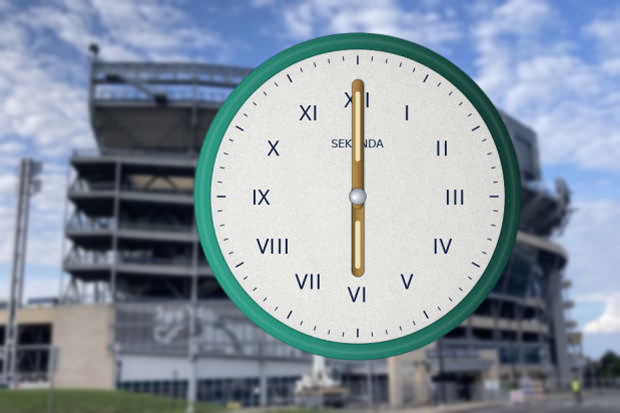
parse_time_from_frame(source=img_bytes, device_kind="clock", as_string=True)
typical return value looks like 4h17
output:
6h00
